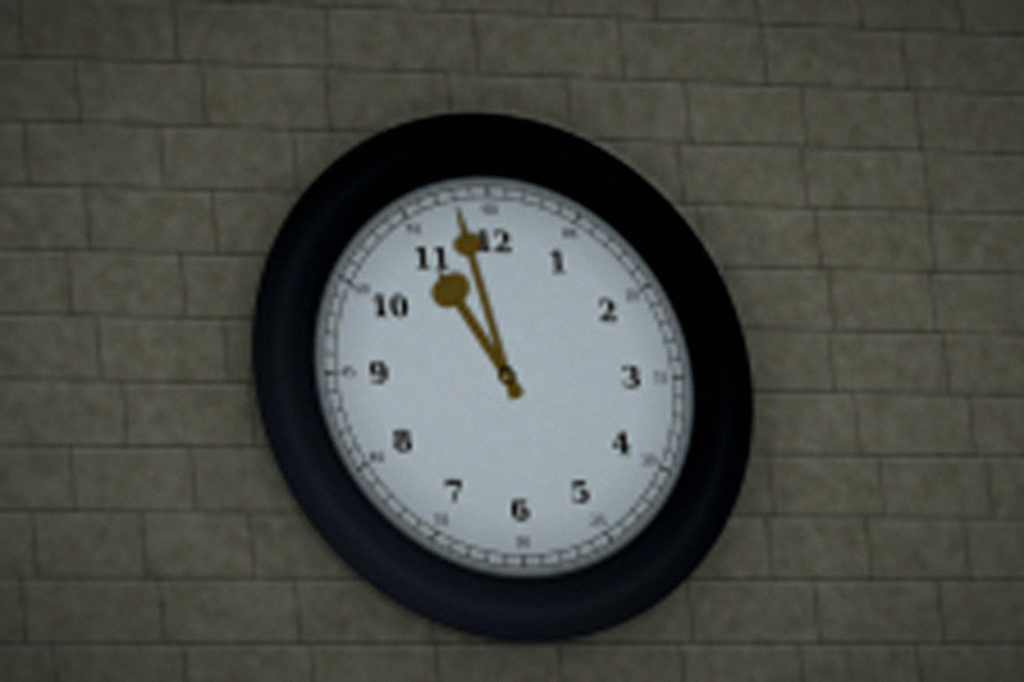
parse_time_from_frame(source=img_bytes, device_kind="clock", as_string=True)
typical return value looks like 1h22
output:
10h58
